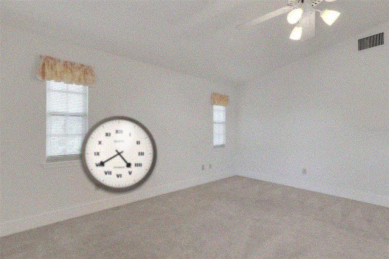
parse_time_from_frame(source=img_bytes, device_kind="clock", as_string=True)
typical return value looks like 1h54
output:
4h40
